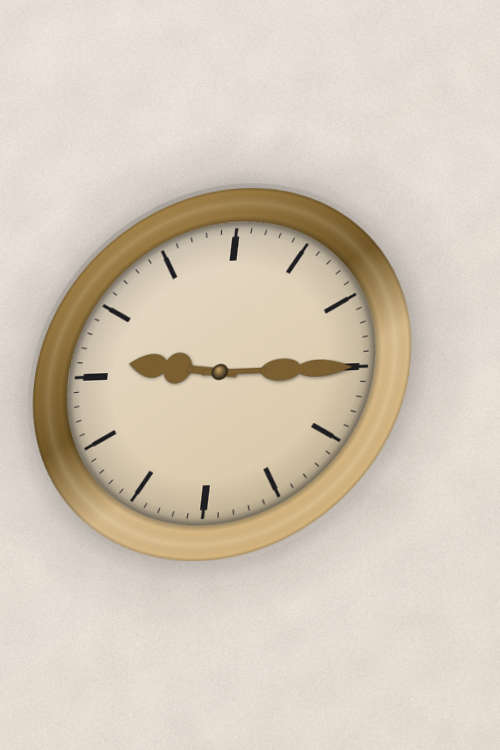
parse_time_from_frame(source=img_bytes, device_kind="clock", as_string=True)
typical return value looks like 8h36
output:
9h15
